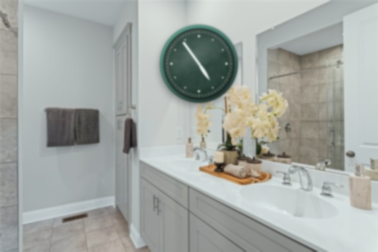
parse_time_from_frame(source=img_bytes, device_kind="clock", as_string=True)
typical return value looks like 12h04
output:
4h54
